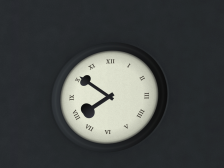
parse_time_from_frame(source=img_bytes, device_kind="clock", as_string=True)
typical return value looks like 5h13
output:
7h51
